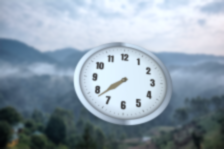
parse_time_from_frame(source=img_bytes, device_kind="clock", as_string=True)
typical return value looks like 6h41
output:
7h38
